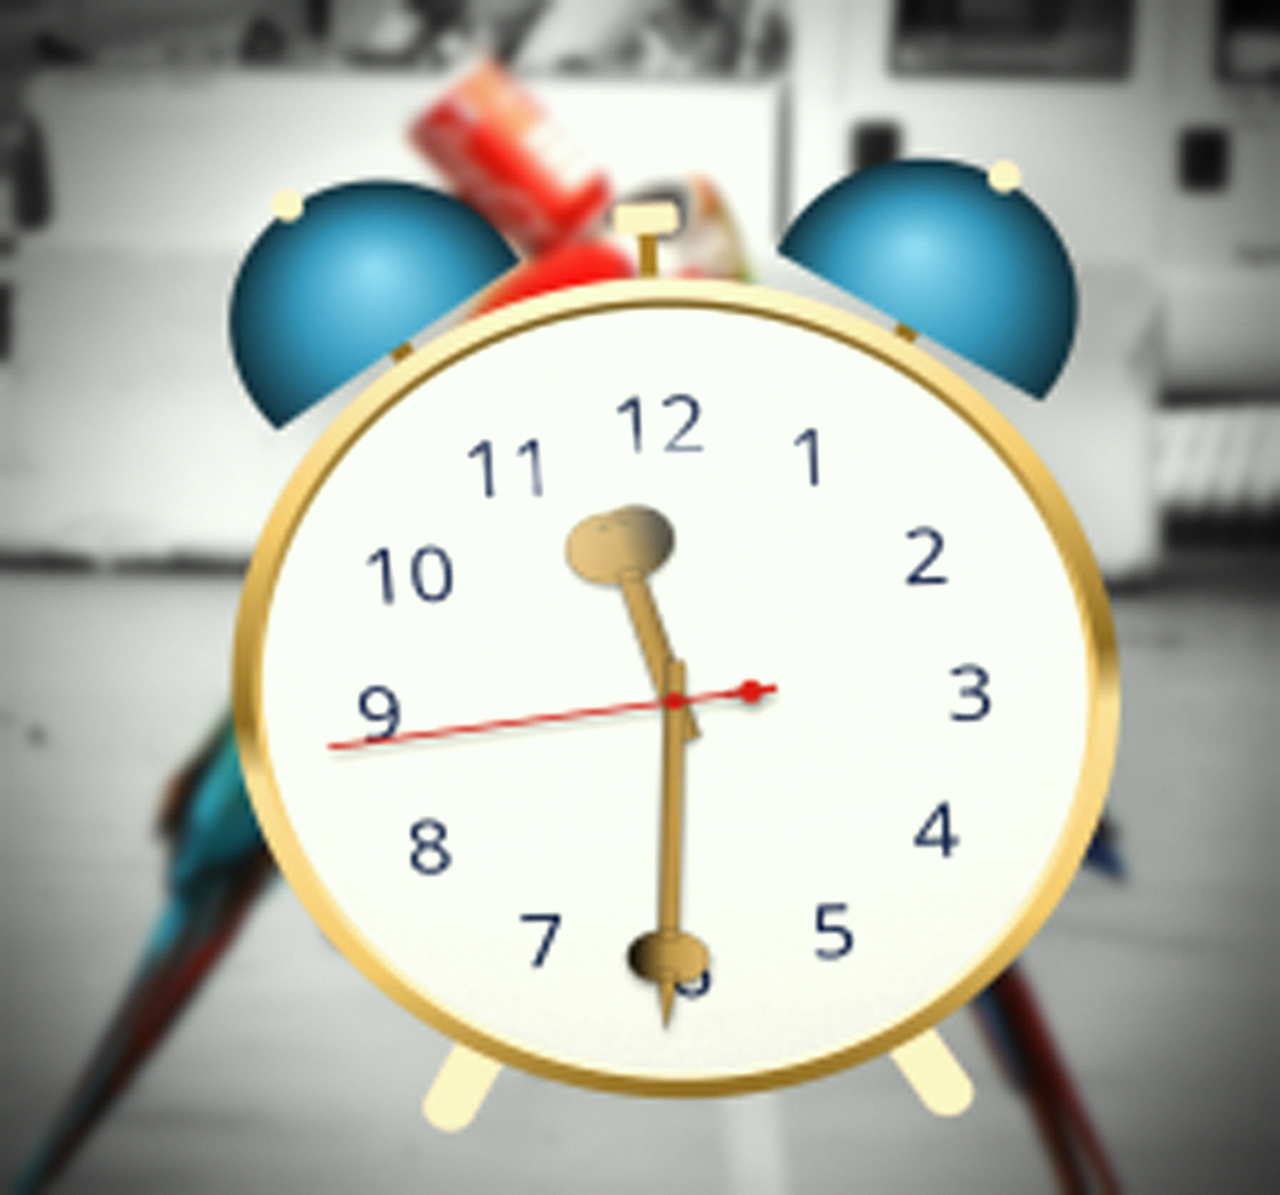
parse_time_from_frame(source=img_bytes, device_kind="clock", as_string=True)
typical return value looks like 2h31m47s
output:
11h30m44s
